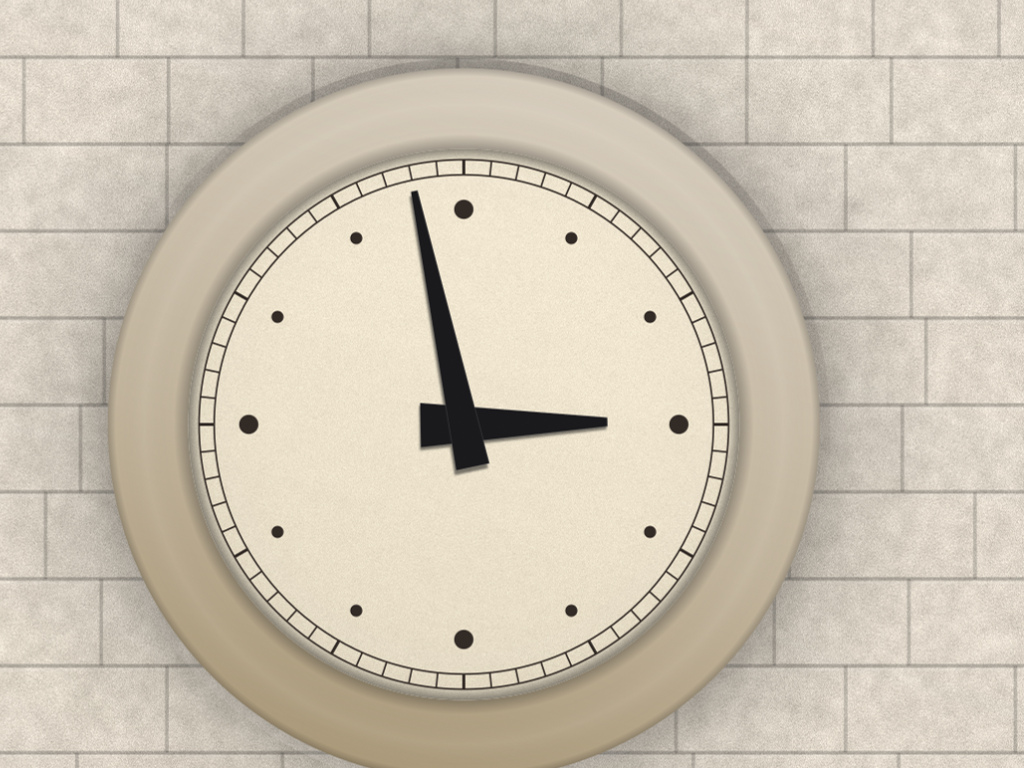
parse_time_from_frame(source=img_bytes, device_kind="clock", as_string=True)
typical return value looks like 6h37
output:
2h58
